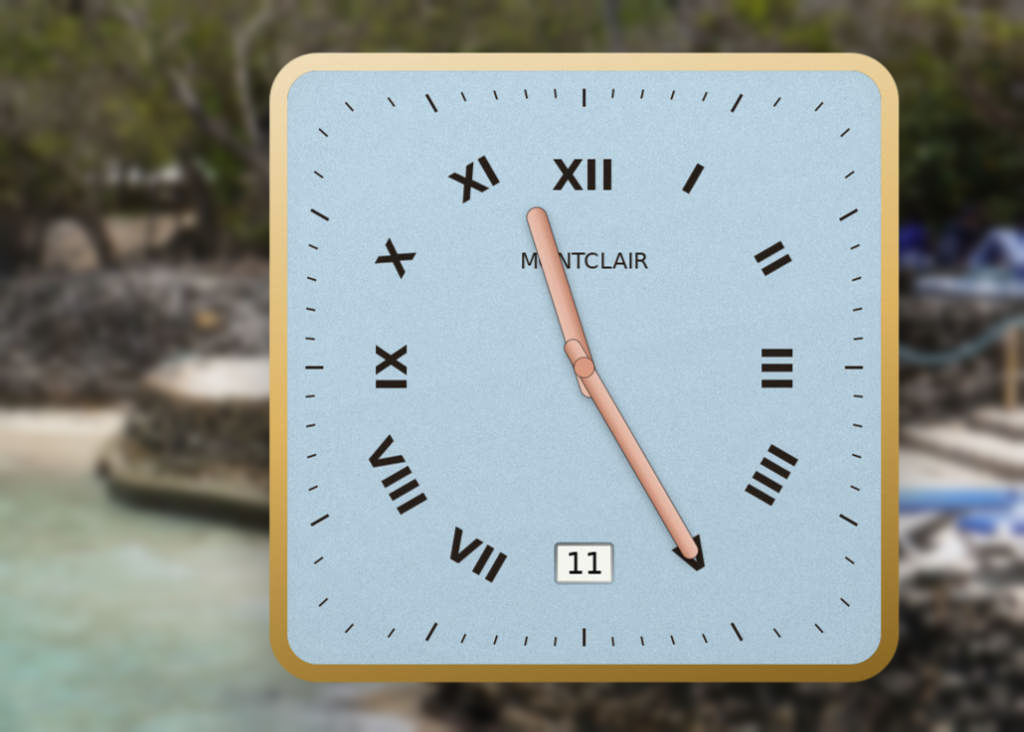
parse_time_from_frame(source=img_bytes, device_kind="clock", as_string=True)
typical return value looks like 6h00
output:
11h25
